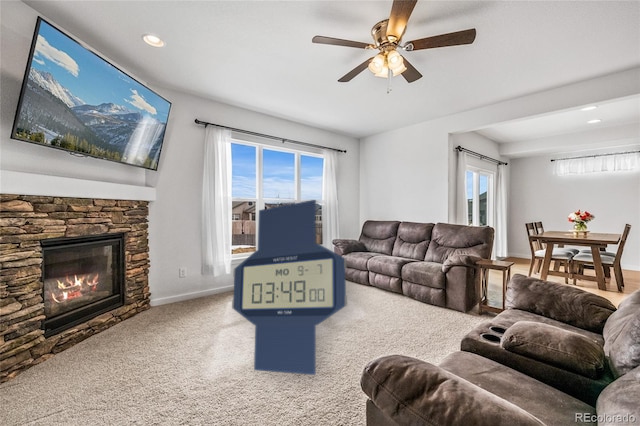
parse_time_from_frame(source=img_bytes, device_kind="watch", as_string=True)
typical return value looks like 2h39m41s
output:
3h49m00s
